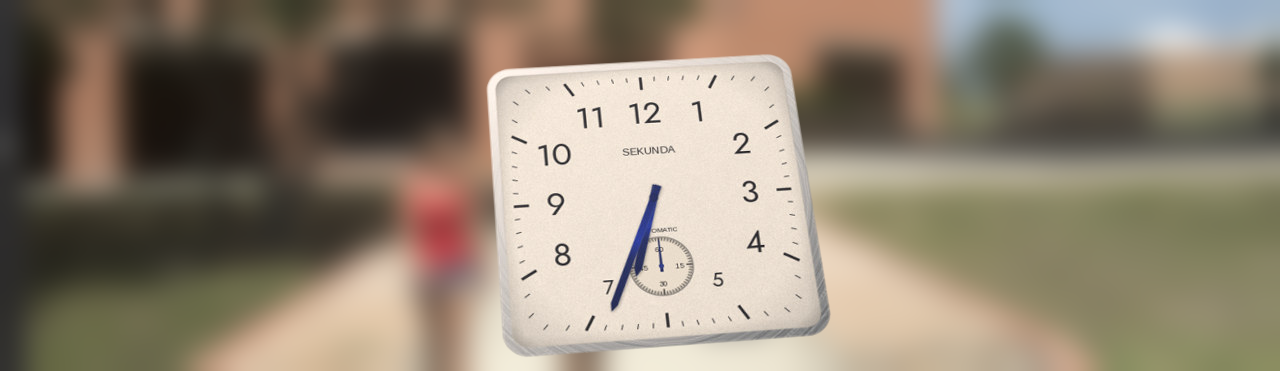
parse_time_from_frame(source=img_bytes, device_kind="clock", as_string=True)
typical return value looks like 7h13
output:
6h34
